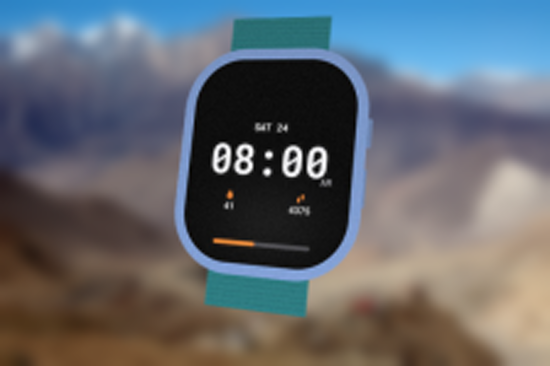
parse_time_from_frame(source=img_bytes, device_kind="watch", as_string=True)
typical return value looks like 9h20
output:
8h00
